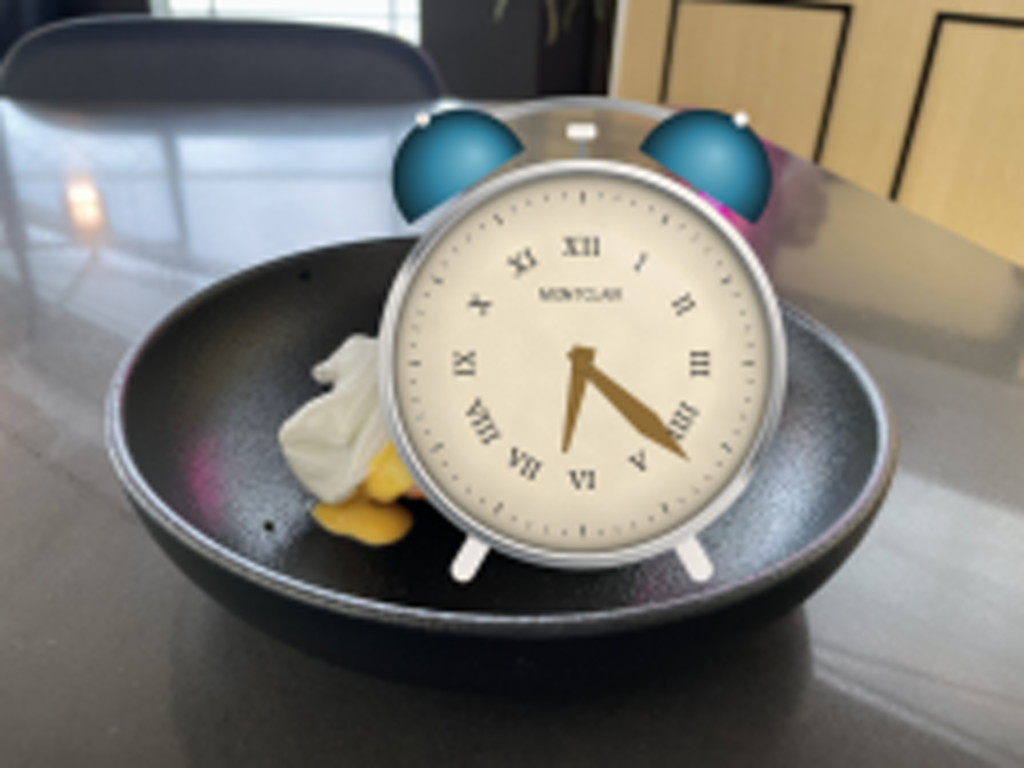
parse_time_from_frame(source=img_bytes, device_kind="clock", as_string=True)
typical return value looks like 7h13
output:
6h22
